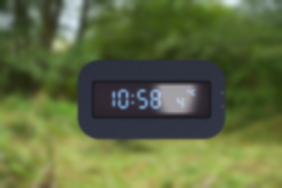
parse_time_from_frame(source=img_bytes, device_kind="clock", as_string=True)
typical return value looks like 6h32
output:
10h58
